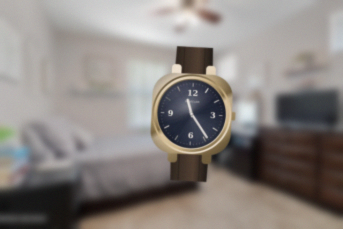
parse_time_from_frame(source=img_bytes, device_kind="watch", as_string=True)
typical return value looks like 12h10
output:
11h24
